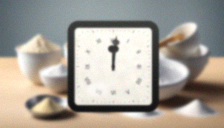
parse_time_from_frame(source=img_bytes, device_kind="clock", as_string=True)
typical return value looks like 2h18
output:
12h01
